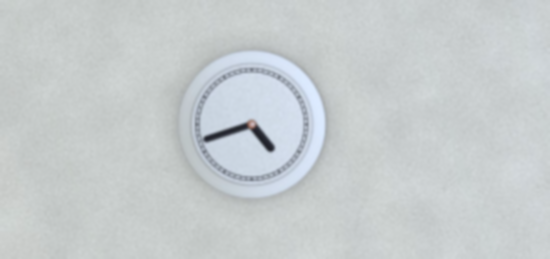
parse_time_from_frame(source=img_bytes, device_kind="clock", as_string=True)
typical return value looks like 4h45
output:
4h42
